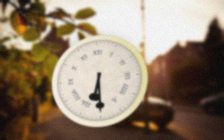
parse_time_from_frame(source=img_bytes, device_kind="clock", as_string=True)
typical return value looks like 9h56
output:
6h30
